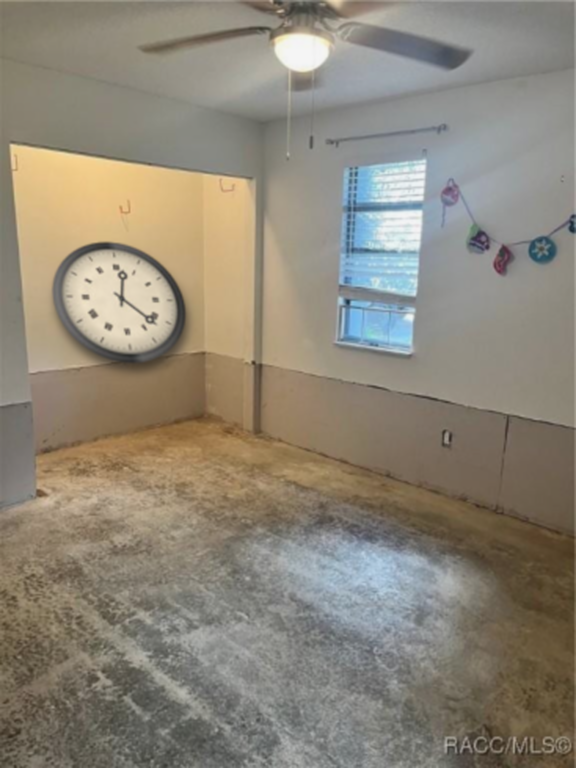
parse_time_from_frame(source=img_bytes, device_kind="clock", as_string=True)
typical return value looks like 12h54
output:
12h22
